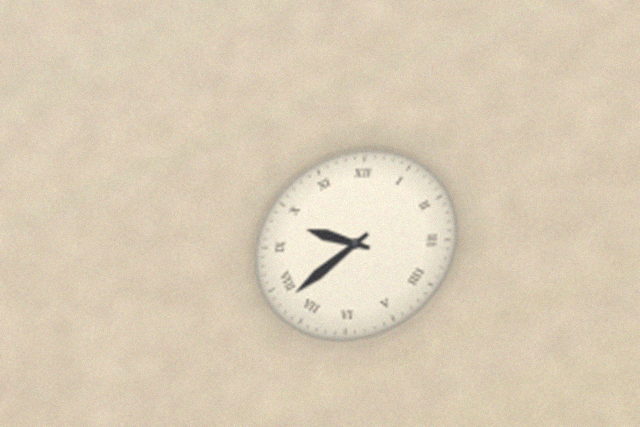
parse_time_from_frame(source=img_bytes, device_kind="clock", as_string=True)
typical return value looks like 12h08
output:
9h38
